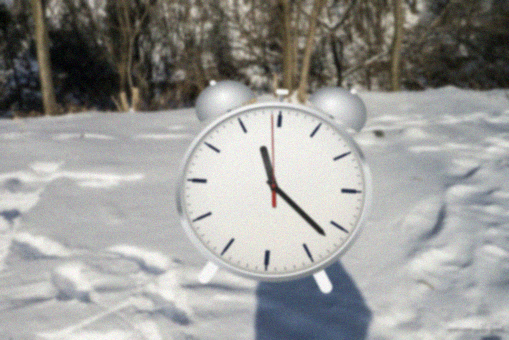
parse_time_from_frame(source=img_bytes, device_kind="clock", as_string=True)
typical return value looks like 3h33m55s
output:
11h21m59s
